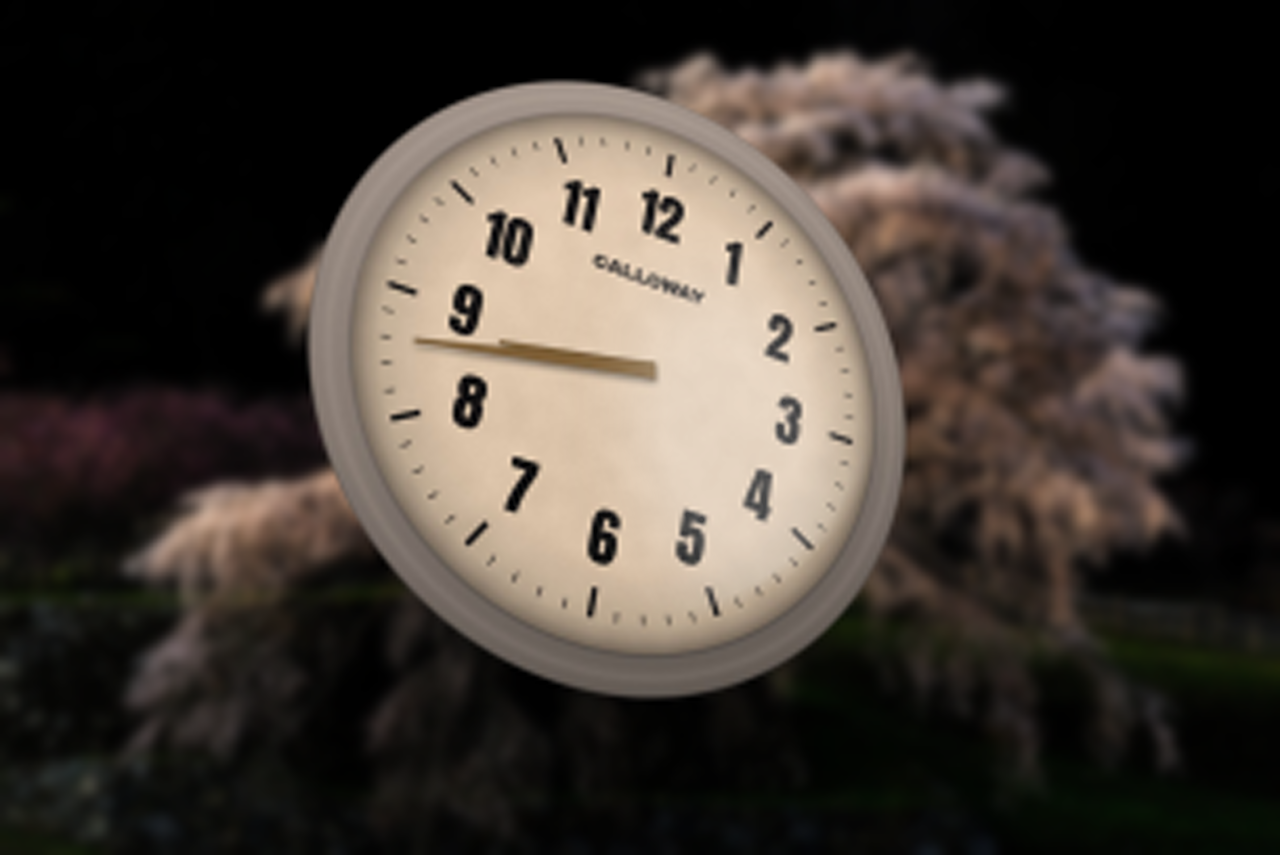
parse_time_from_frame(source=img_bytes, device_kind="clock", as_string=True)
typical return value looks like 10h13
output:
8h43
